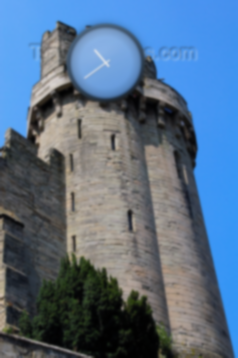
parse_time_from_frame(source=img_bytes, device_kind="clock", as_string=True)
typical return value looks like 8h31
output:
10h39
